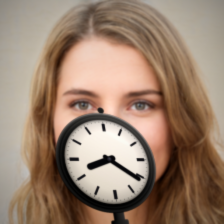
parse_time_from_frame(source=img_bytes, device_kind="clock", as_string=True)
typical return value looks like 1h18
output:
8h21
